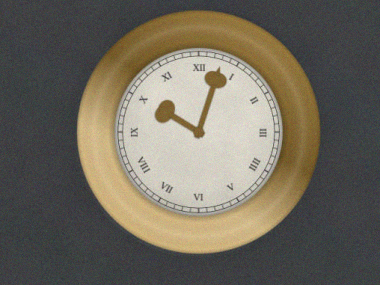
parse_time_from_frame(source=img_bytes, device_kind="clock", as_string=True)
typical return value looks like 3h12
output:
10h03
